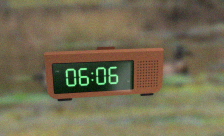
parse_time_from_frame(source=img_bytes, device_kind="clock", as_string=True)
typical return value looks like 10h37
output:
6h06
